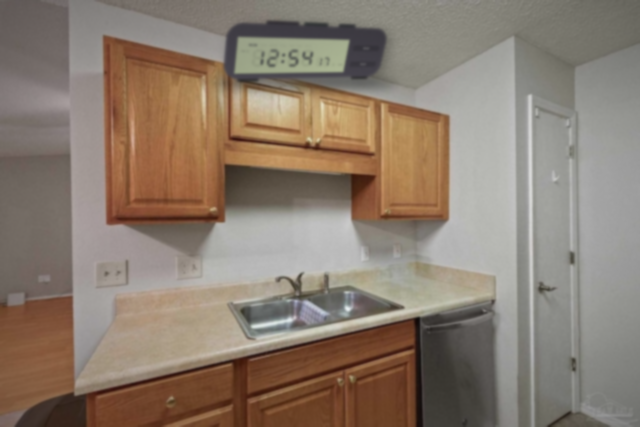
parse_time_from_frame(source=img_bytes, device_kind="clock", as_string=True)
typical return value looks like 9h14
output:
12h54
